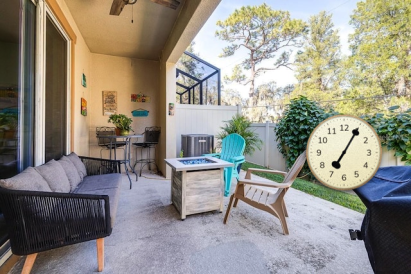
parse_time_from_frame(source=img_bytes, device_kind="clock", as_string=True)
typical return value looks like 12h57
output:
7h05
